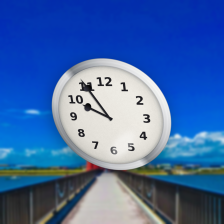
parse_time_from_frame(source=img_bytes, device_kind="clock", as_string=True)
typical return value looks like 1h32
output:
9h55
